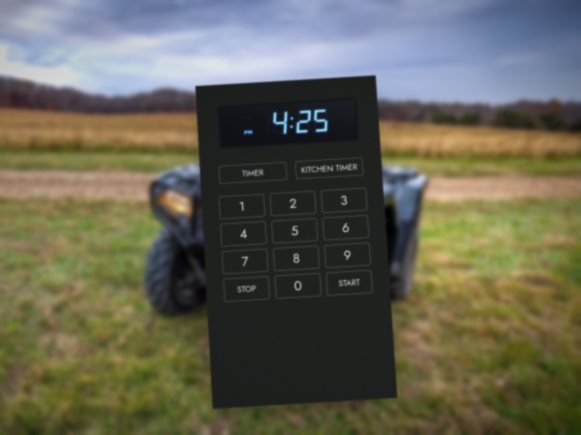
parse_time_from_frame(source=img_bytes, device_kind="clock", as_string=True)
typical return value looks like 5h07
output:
4h25
